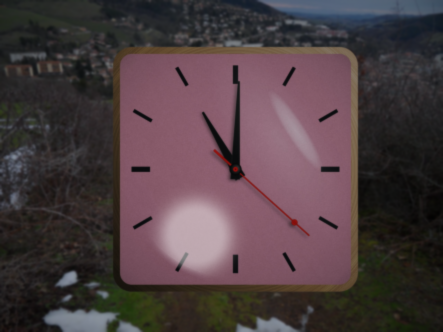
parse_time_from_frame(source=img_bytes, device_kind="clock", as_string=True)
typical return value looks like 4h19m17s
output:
11h00m22s
